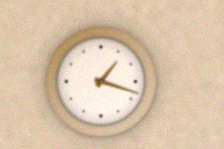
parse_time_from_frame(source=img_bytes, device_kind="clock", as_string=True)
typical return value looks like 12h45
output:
1h18
